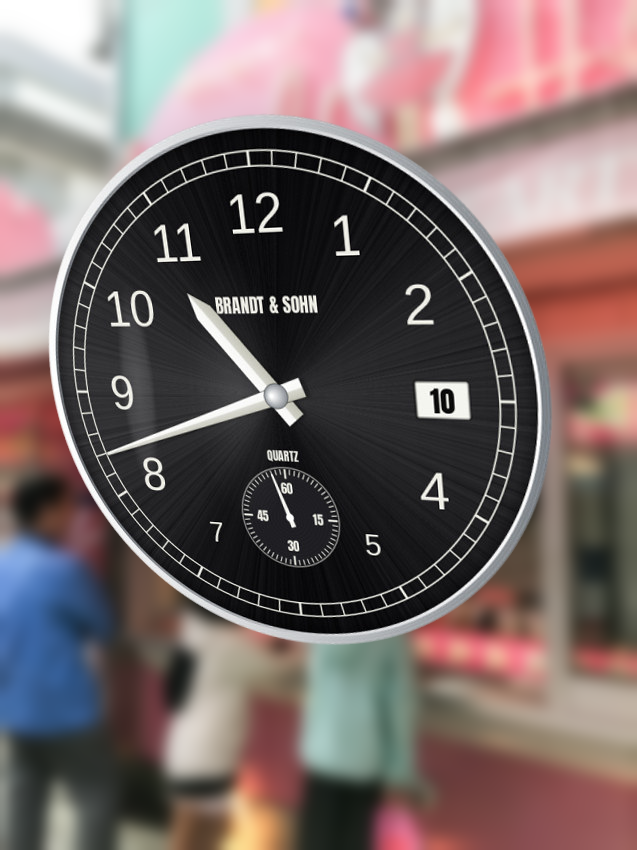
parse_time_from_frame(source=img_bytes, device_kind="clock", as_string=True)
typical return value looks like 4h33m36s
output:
10h41m57s
